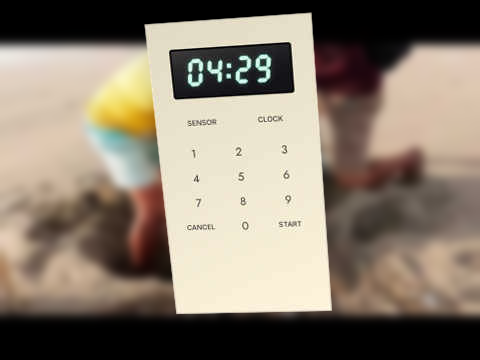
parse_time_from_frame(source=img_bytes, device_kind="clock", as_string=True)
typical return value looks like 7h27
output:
4h29
